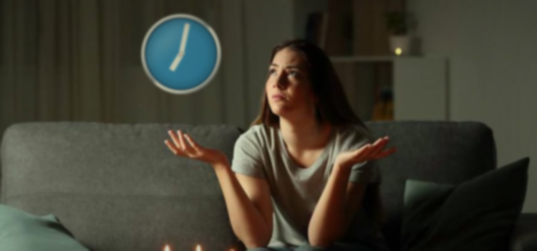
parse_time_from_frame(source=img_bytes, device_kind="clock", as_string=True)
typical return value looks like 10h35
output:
7h02
